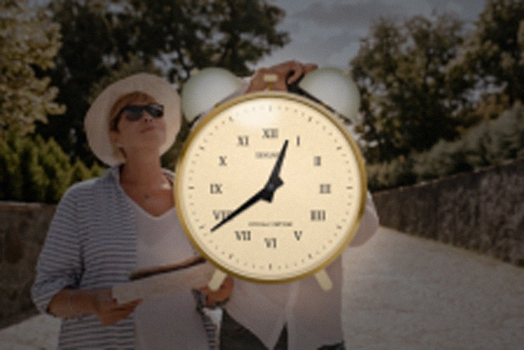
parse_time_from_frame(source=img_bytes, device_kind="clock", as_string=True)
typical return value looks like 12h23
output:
12h39
